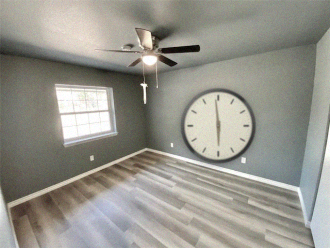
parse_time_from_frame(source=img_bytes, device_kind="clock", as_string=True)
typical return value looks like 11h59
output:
5h59
